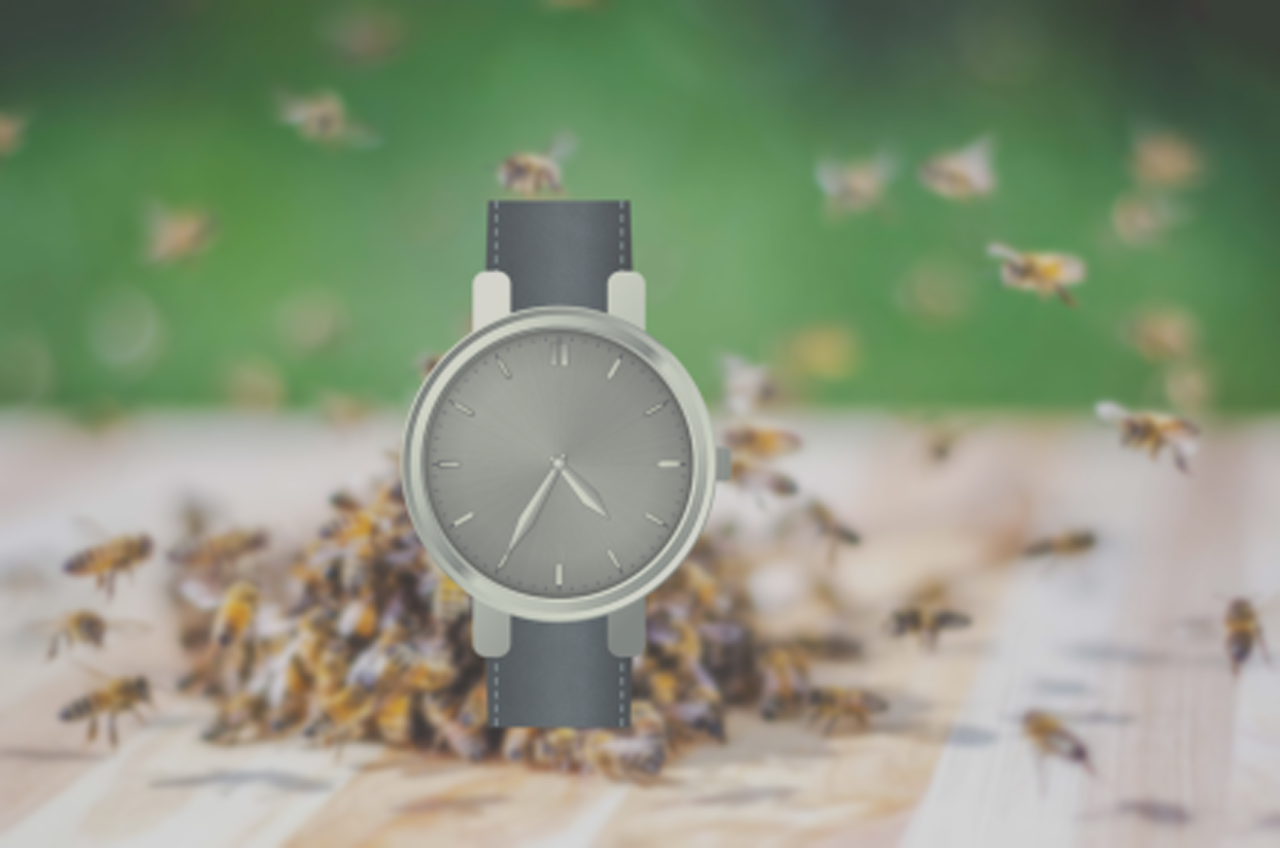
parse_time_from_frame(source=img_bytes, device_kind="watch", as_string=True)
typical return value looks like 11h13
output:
4h35
